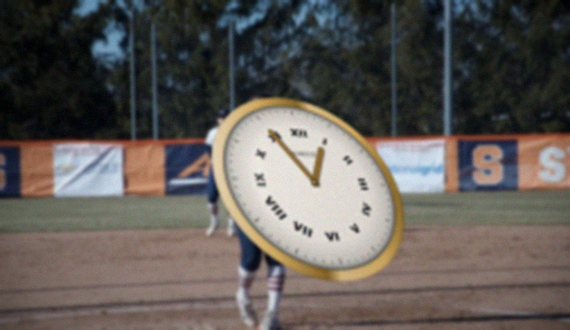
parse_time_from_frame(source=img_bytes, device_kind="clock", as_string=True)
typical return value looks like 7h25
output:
12h55
